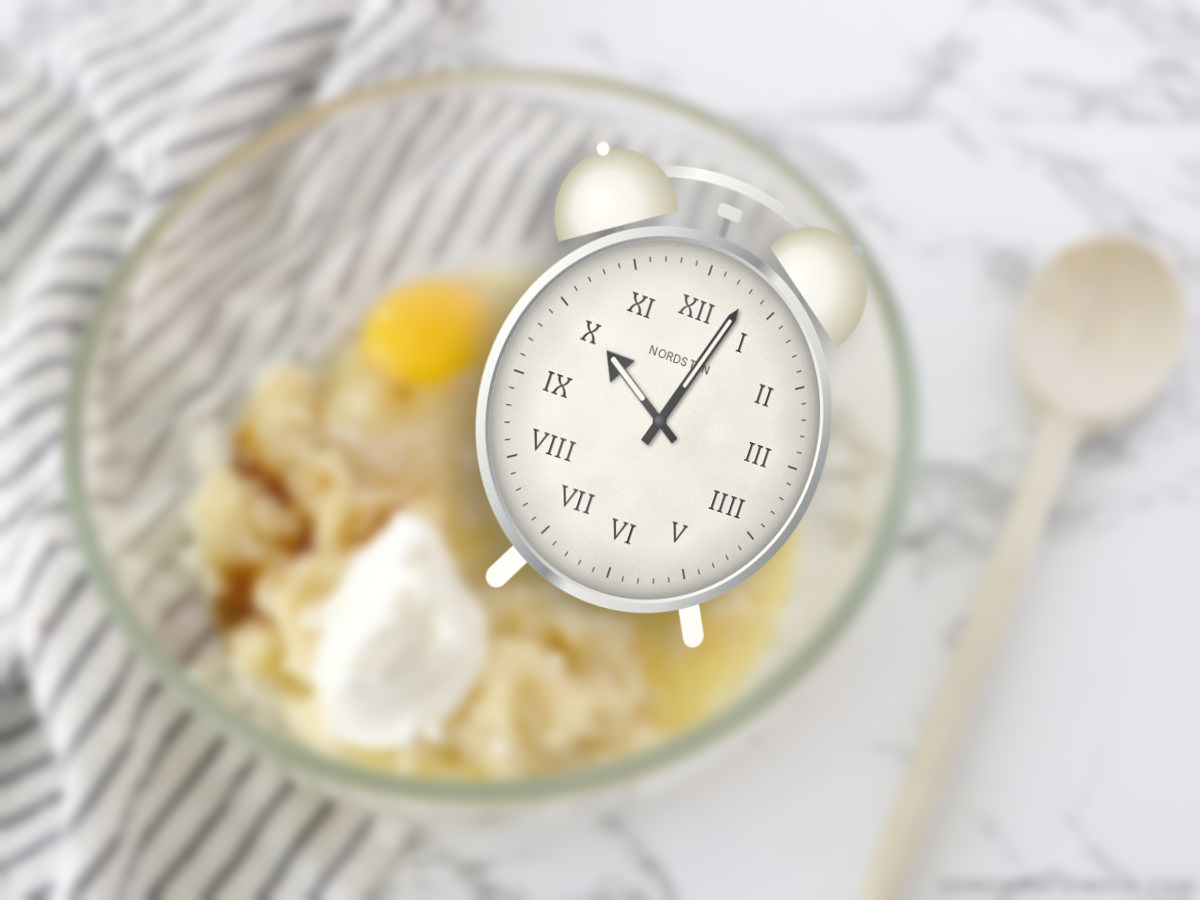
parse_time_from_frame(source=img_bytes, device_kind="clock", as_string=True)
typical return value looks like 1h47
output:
10h03
